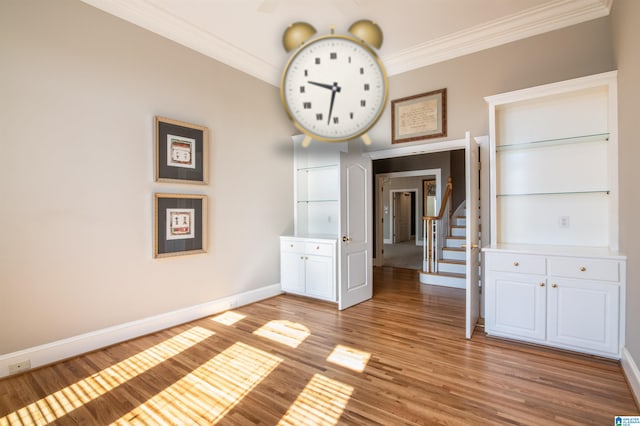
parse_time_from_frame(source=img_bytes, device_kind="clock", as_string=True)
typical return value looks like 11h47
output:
9h32
